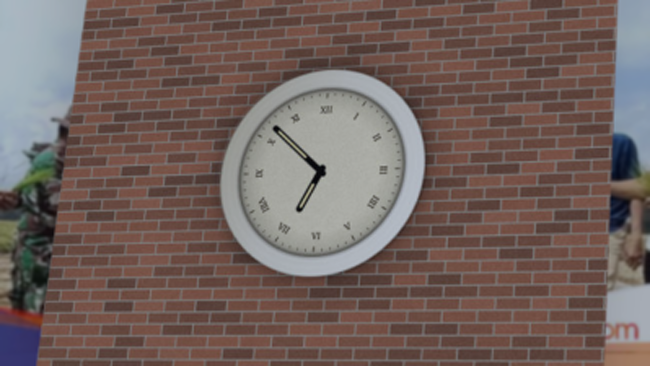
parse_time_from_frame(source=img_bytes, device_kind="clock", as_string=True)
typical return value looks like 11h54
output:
6h52
